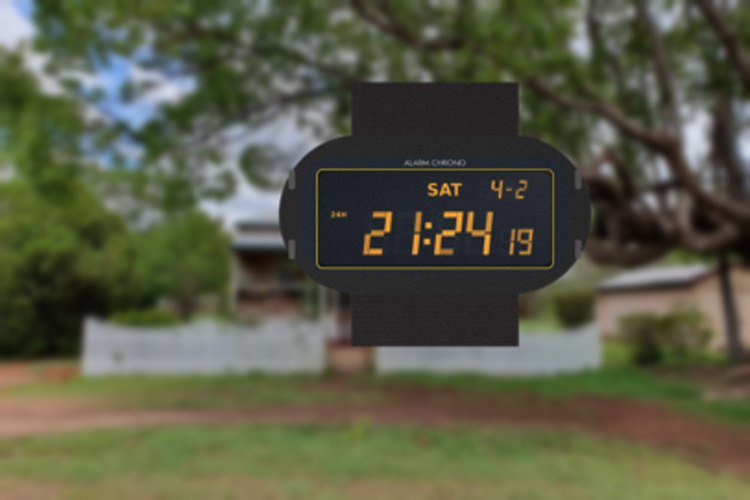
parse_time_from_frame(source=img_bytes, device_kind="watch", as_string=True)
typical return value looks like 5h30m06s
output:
21h24m19s
